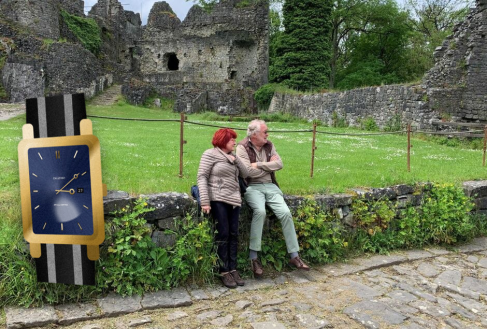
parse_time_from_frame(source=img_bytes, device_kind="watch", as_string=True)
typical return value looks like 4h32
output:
3h09
